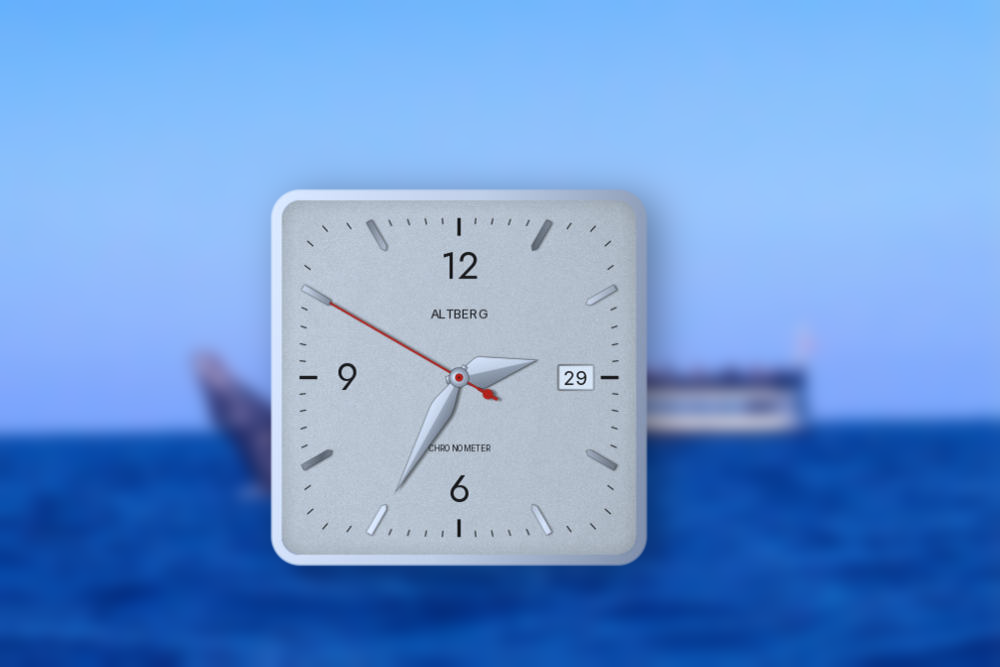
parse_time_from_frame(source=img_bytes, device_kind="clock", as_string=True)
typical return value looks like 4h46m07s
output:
2h34m50s
